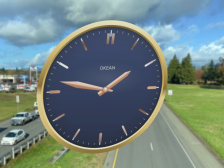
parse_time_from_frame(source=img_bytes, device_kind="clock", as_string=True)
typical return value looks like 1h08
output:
1h47
